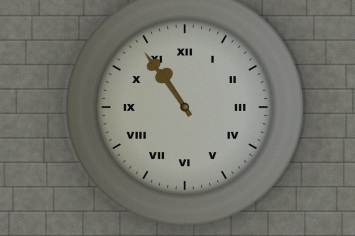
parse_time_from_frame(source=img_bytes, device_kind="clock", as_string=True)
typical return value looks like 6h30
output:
10h54
